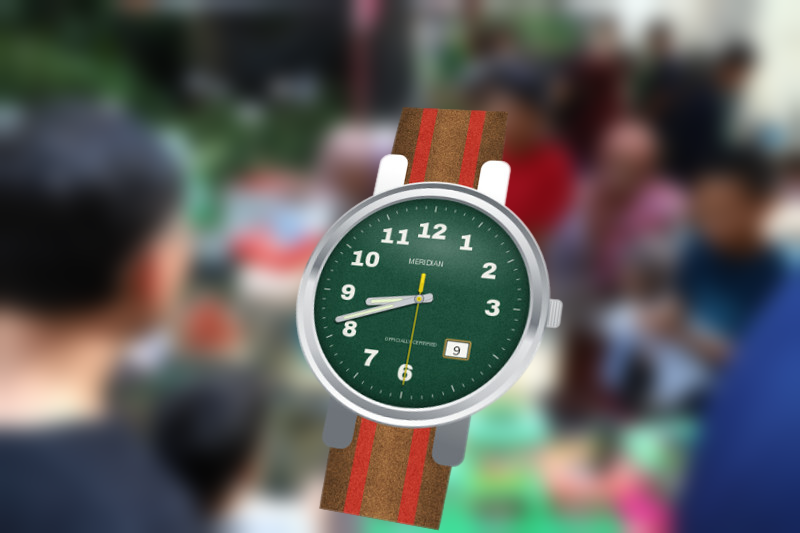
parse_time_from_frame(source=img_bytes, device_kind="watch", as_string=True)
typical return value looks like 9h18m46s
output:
8h41m30s
